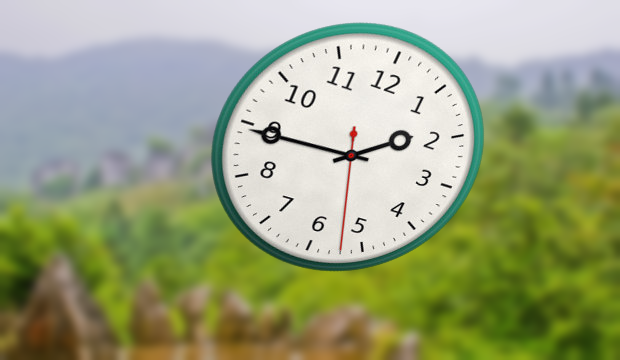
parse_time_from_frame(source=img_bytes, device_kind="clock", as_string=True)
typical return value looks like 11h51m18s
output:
1h44m27s
